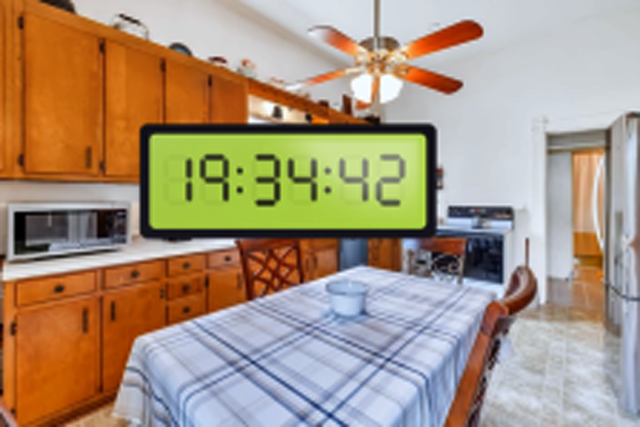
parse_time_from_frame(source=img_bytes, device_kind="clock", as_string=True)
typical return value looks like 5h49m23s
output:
19h34m42s
